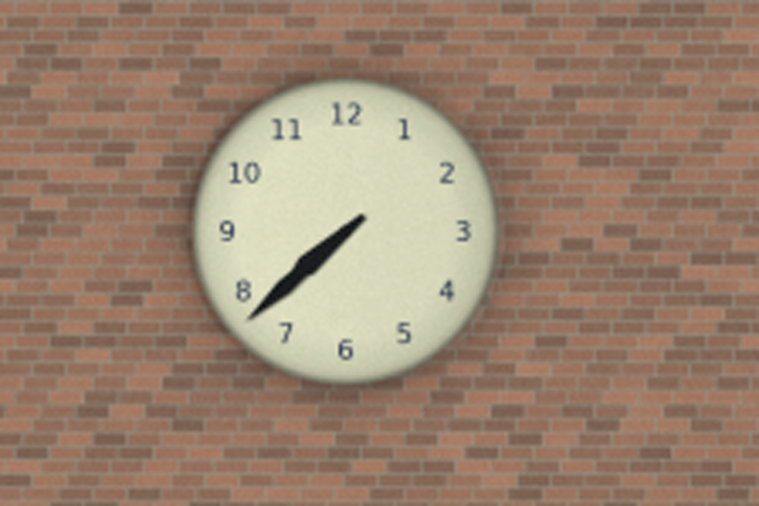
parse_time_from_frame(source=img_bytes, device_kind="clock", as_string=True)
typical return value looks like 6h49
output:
7h38
